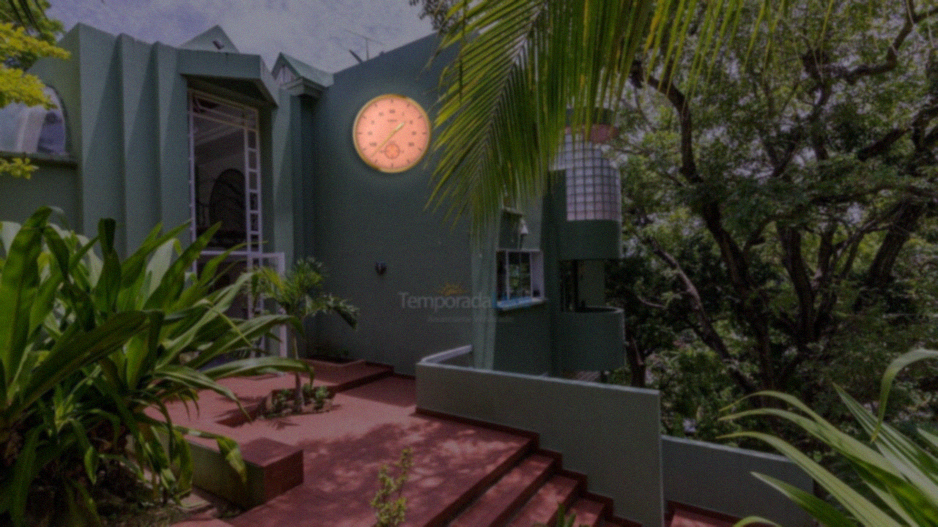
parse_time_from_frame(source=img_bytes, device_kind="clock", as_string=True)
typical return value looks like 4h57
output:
1h37
